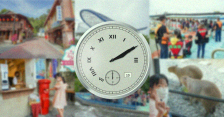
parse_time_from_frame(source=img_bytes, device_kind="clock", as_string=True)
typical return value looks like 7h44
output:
2h10
